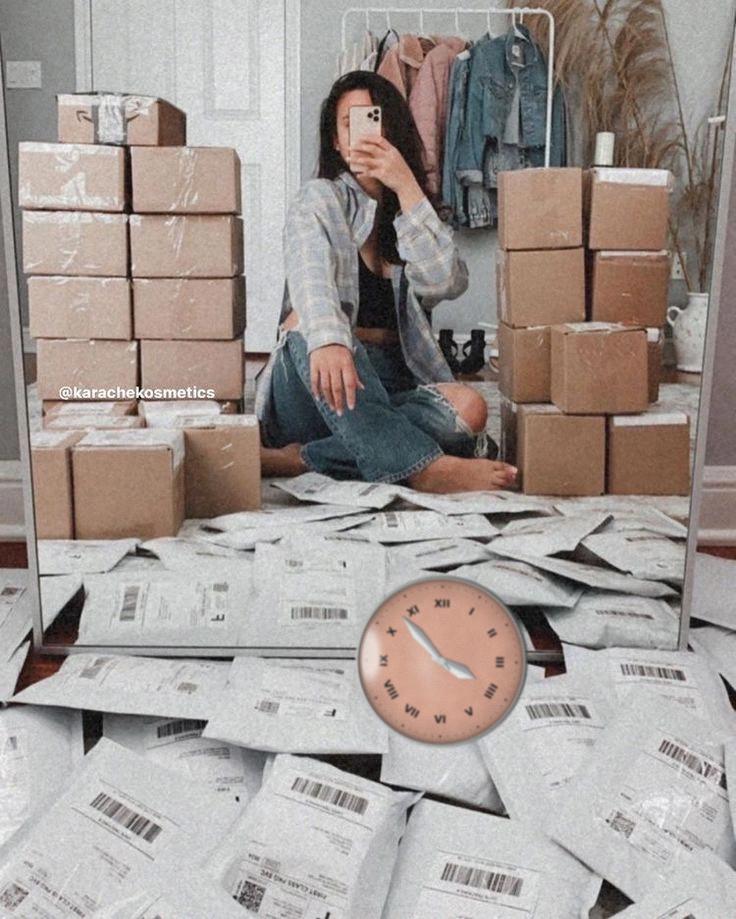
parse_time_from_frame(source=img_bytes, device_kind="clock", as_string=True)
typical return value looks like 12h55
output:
3h53
